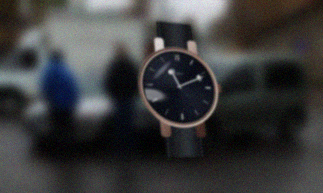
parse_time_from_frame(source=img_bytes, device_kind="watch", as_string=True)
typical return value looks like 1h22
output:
11h11
